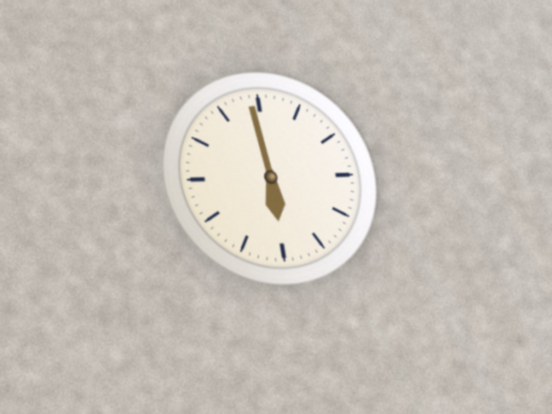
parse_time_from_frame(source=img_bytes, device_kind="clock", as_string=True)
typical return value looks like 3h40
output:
5h59
